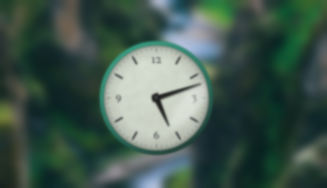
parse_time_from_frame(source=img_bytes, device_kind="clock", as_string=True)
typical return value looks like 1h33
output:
5h12
